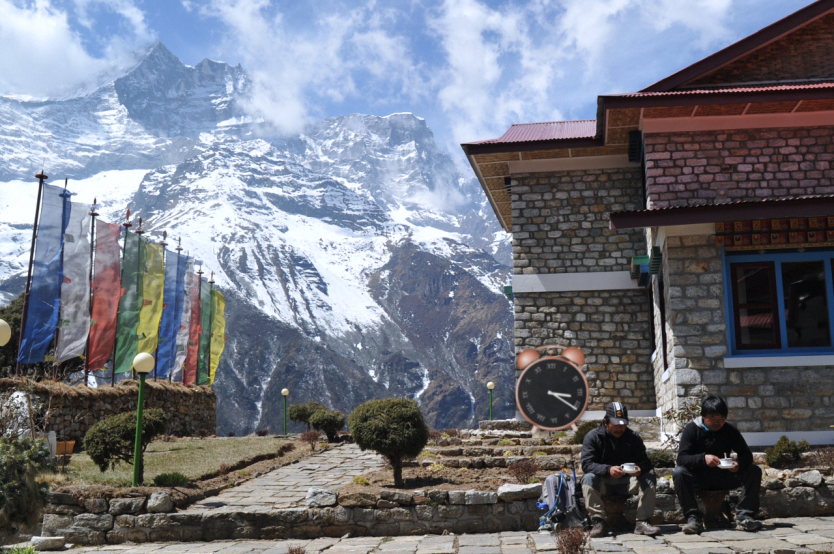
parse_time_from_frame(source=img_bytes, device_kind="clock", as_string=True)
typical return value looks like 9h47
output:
3h21
